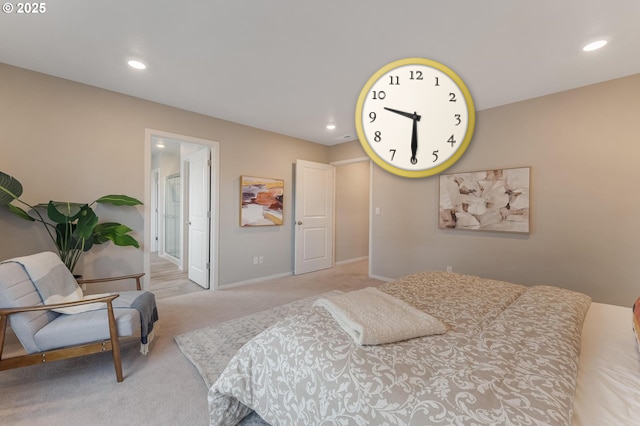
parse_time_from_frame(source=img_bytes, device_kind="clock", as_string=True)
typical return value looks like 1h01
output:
9h30
